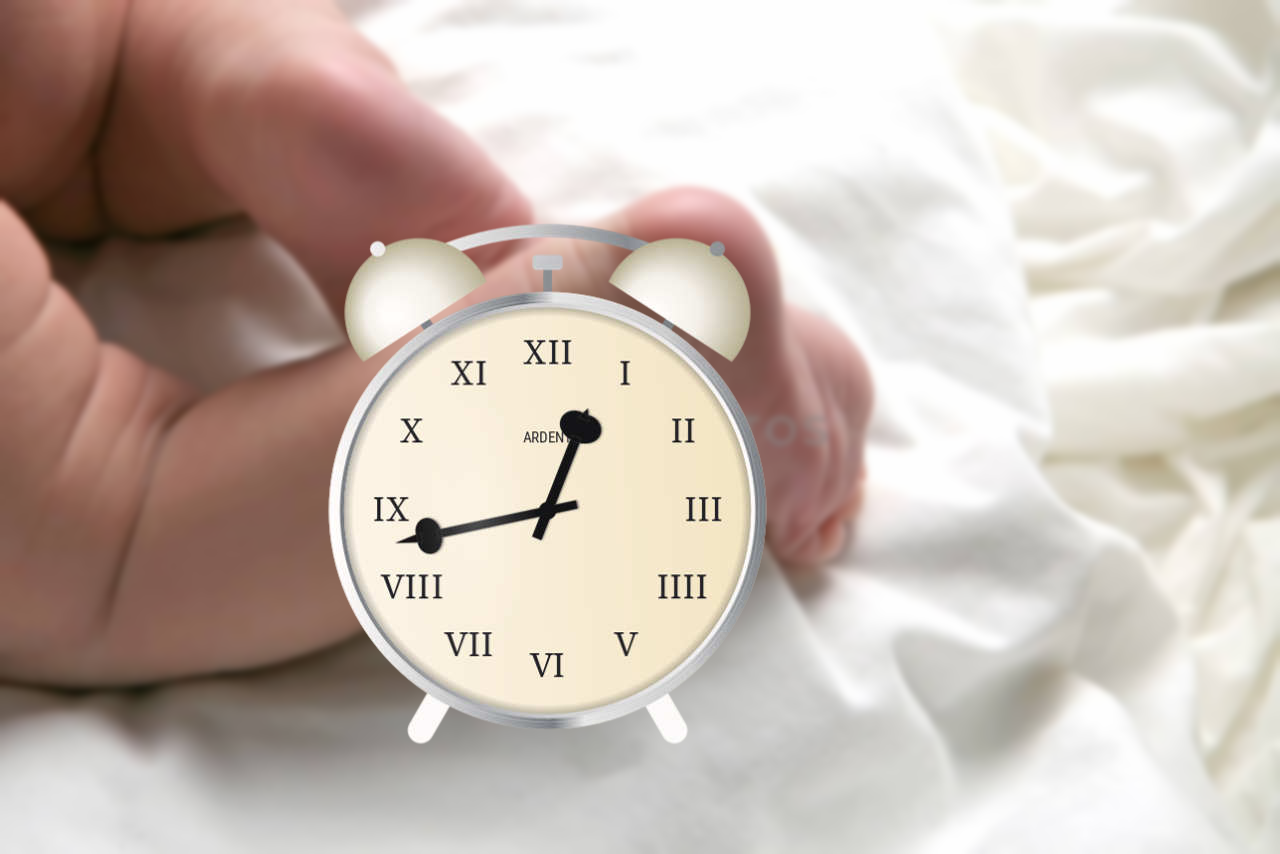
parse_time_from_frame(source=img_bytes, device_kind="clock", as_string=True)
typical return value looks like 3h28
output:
12h43
